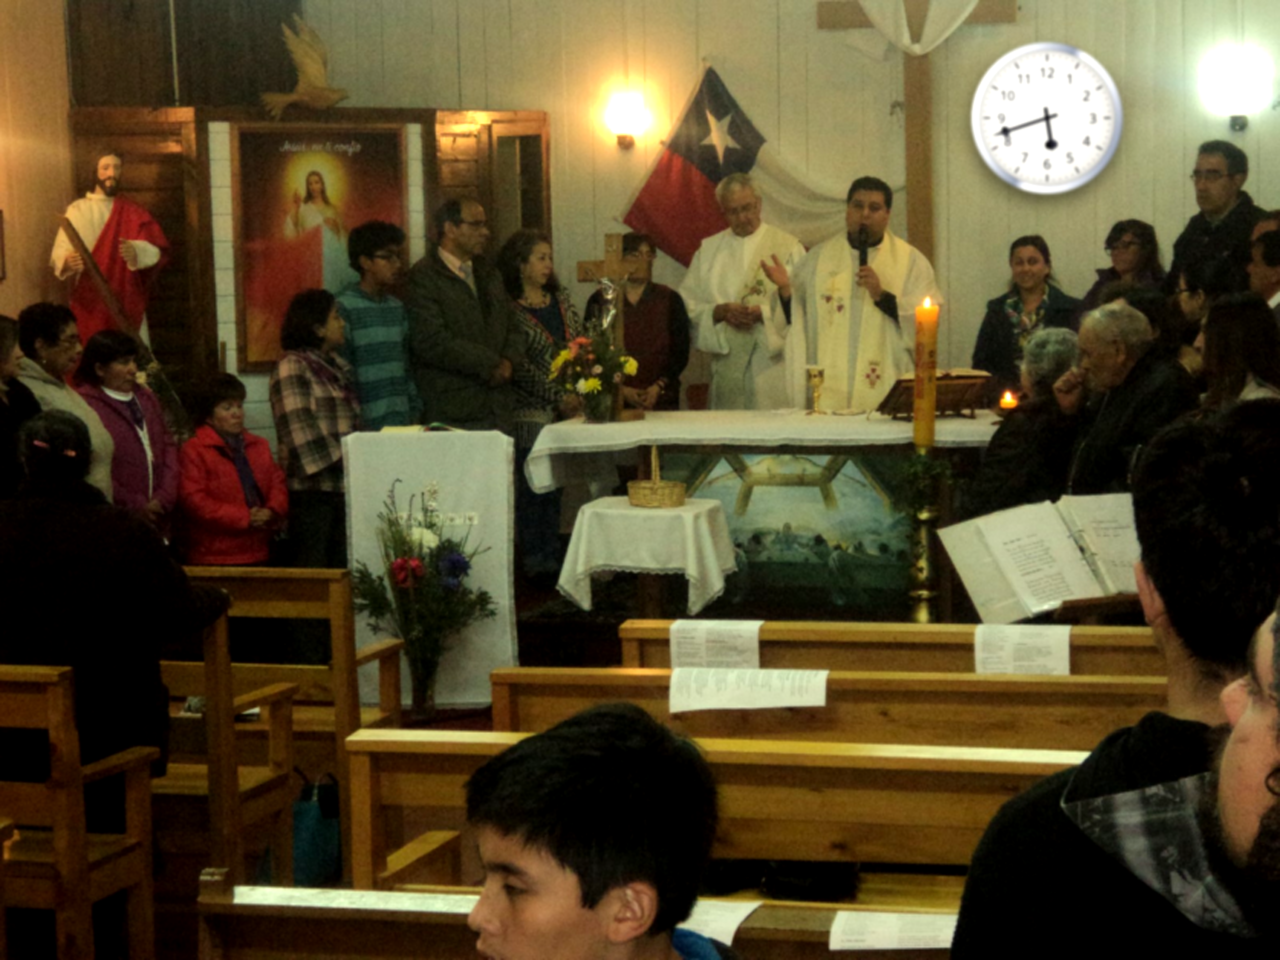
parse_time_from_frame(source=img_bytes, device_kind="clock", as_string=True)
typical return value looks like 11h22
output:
5h42
